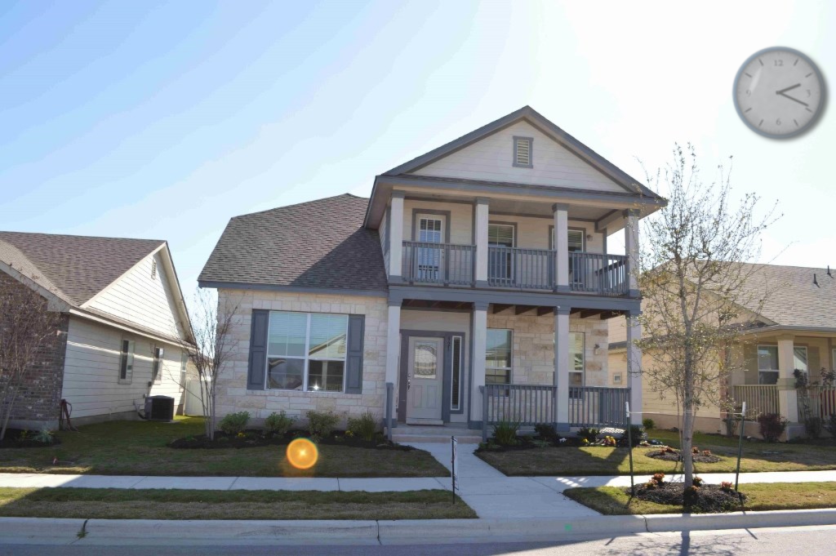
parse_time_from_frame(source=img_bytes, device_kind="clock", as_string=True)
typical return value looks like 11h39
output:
2h19
